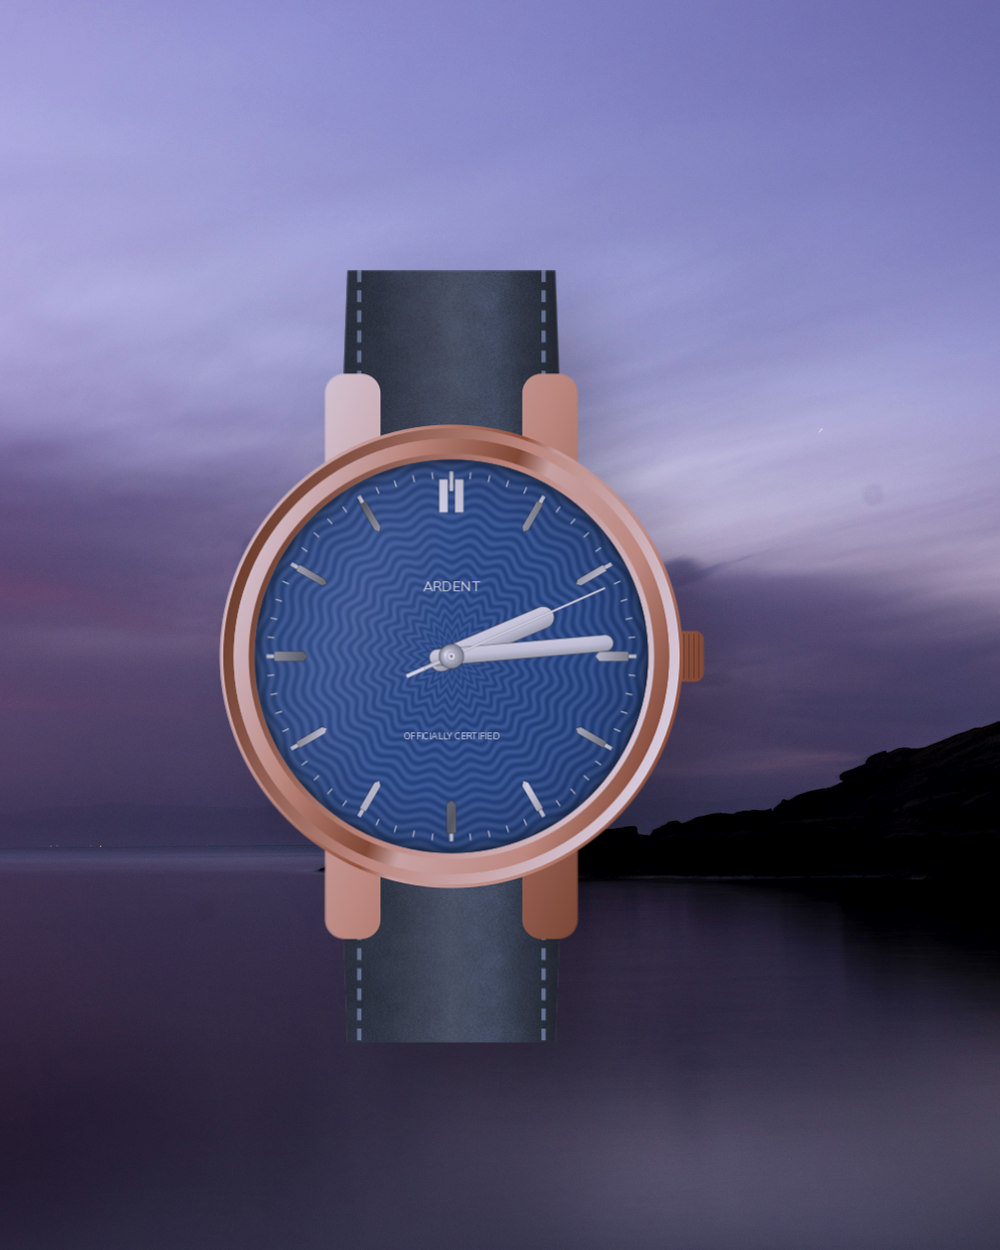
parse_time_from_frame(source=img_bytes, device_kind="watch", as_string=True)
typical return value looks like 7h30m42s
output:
2h14m11s
